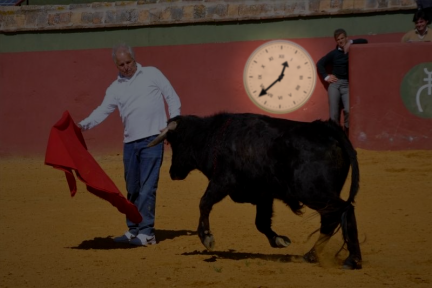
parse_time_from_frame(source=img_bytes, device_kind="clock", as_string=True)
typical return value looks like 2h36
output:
12h38
